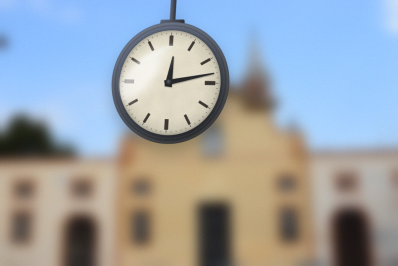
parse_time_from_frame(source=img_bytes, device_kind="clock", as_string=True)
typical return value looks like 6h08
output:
12h13
